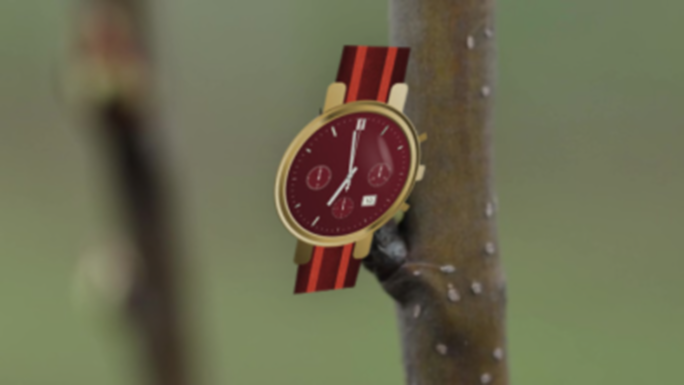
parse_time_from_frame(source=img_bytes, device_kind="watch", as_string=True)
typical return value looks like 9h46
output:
6h59
